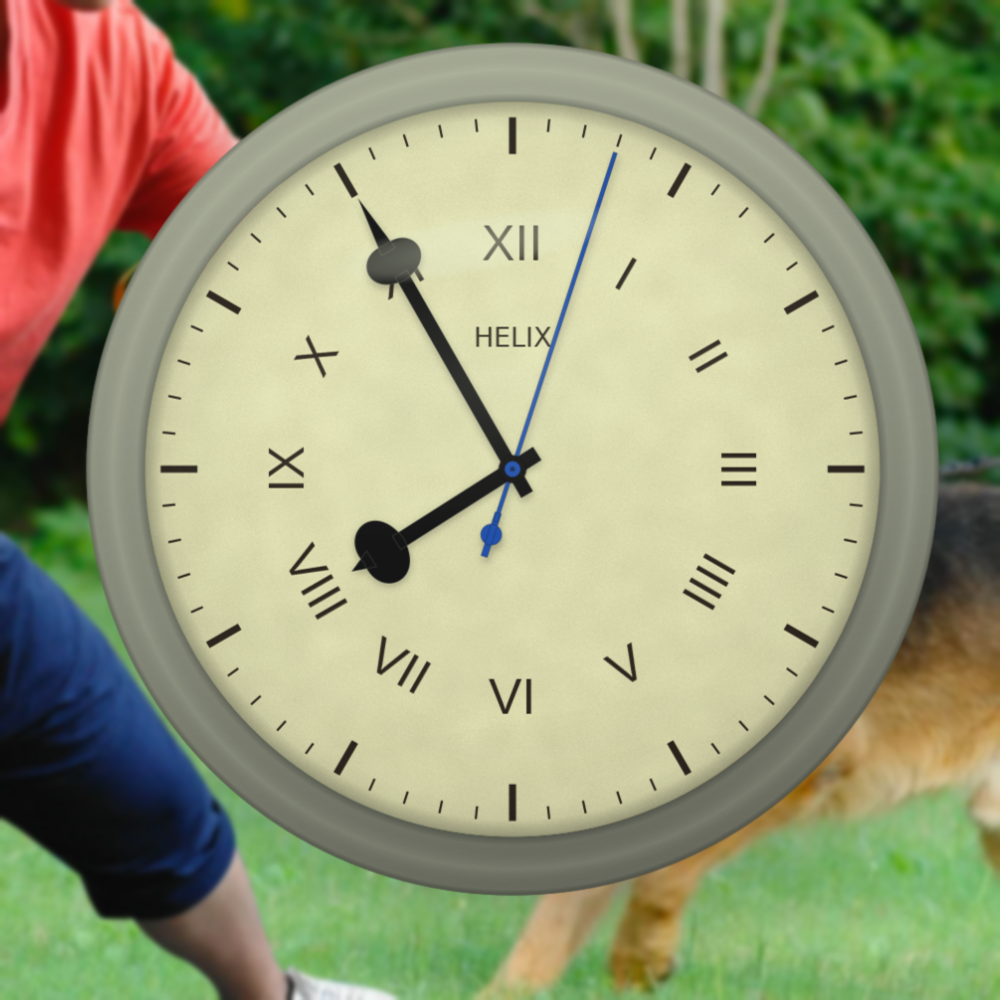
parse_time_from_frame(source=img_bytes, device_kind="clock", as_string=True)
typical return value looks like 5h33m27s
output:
7h55m03s
